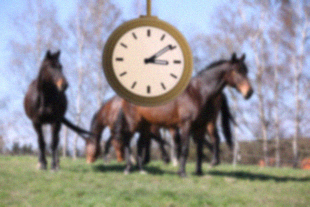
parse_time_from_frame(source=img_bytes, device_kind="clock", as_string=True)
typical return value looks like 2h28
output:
3h09
